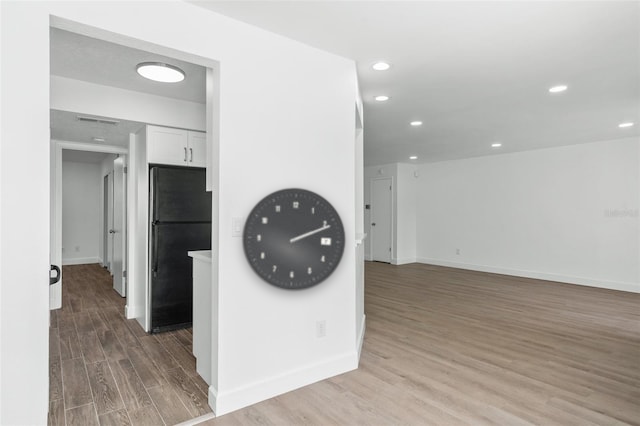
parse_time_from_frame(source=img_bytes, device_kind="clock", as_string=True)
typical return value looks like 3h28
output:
2h11
